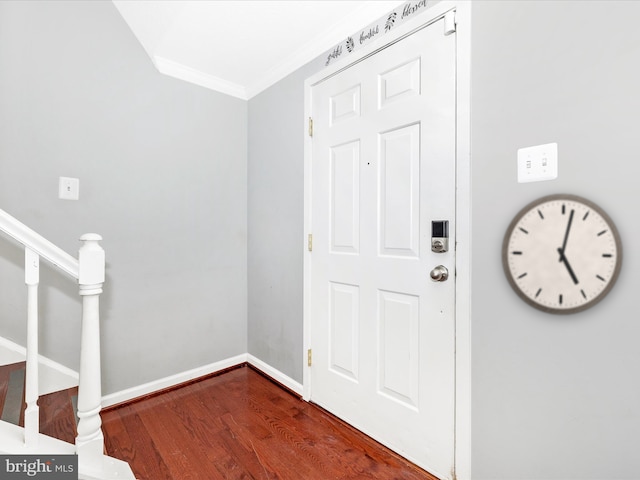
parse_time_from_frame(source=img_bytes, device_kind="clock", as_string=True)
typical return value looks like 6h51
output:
5h02
